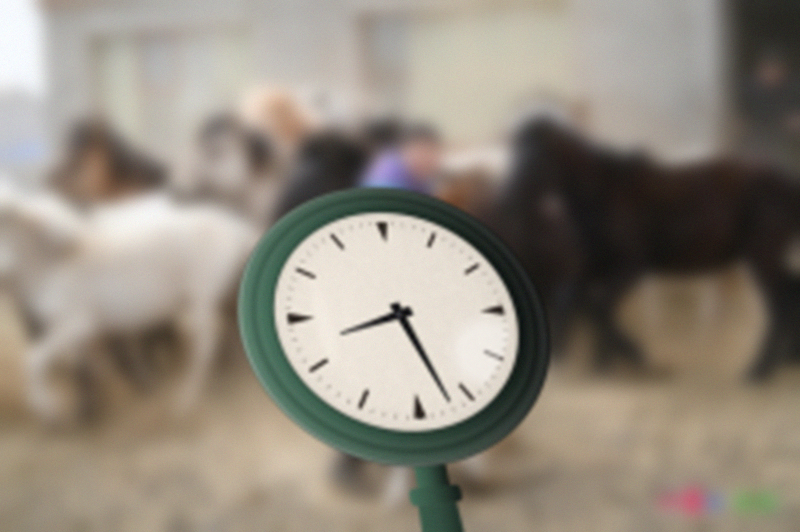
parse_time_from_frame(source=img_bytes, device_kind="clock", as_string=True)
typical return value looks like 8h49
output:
8h27
